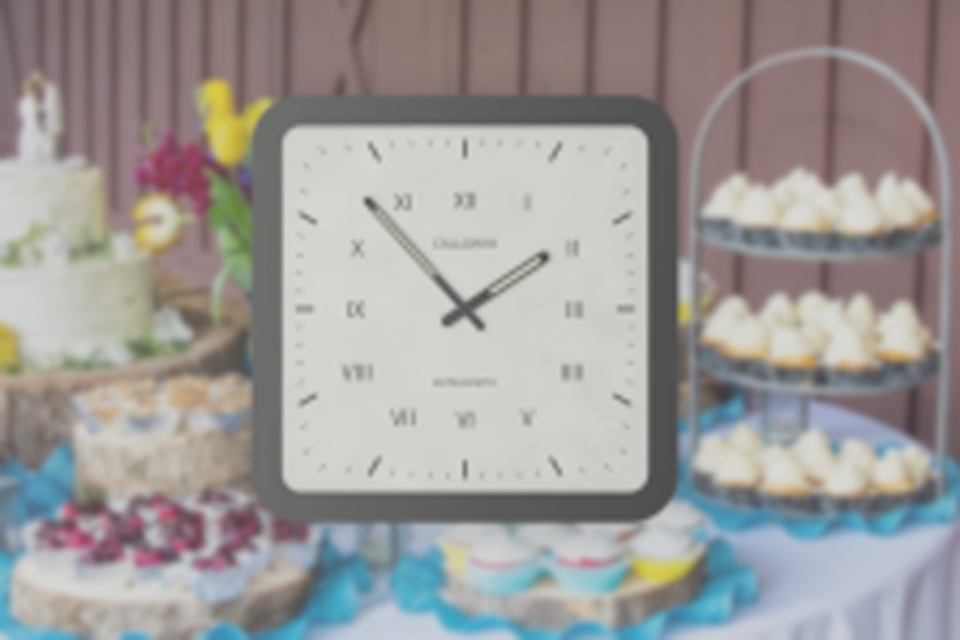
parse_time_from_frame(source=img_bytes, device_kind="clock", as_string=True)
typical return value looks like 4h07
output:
1h53
